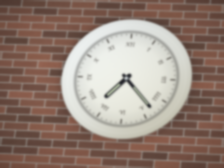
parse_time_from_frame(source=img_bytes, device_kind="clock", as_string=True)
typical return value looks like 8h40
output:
7h23
